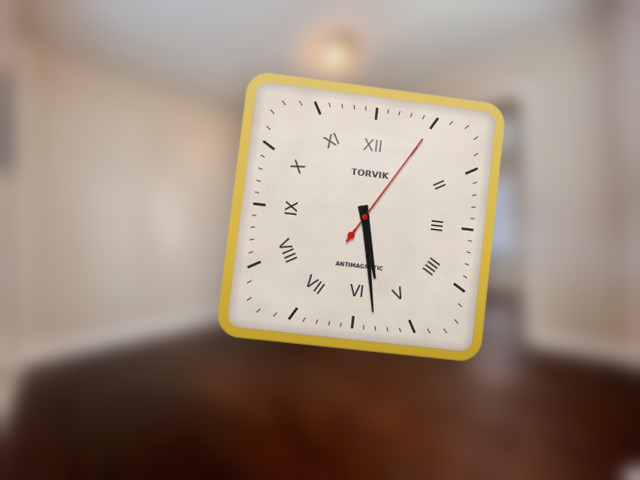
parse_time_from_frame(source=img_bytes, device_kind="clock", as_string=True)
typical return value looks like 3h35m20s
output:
5h28m05s
